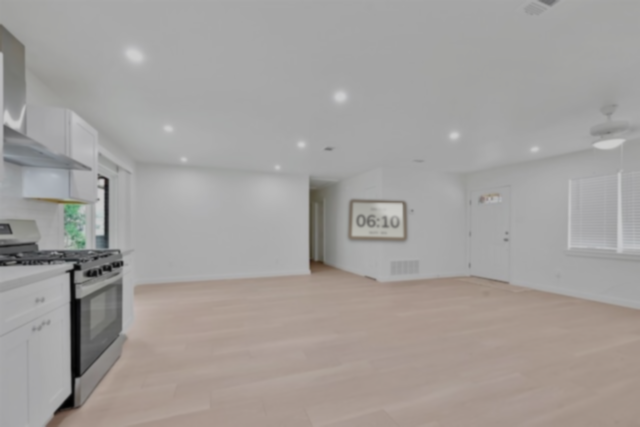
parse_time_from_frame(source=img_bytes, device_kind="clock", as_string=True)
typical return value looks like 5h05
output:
6h10
